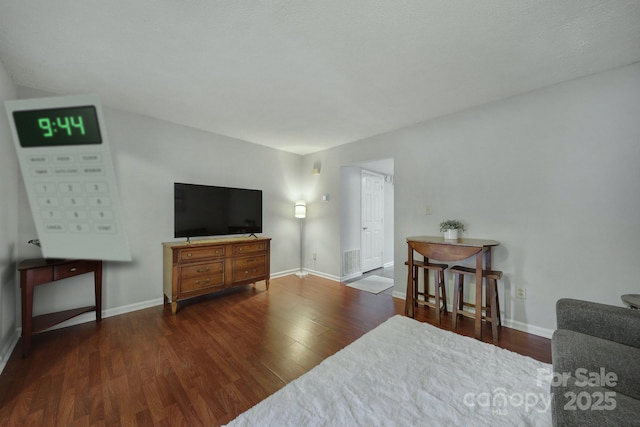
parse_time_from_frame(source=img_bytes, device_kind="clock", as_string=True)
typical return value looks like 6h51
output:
9h44
